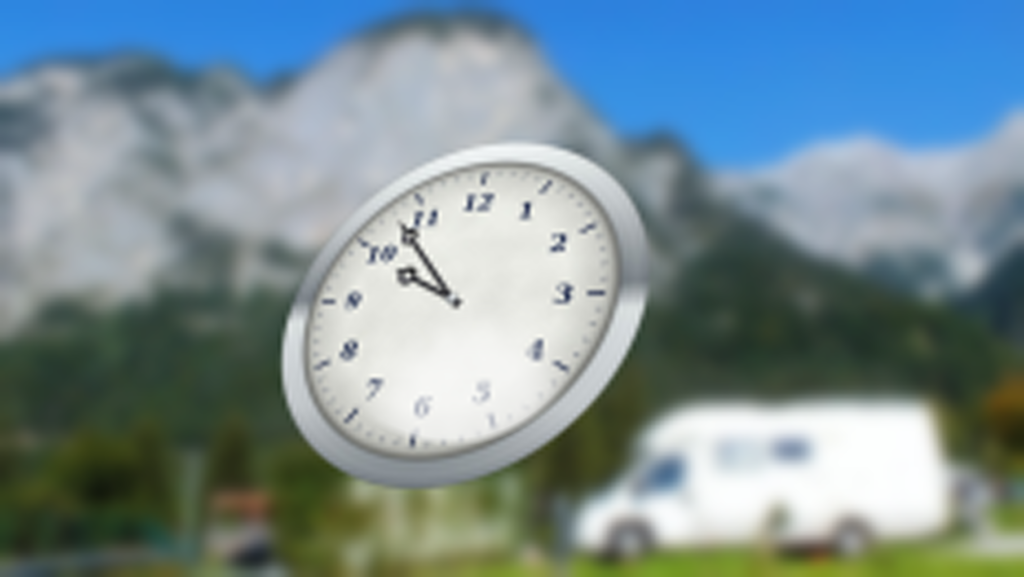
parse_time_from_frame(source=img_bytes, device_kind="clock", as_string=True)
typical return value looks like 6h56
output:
9h53
